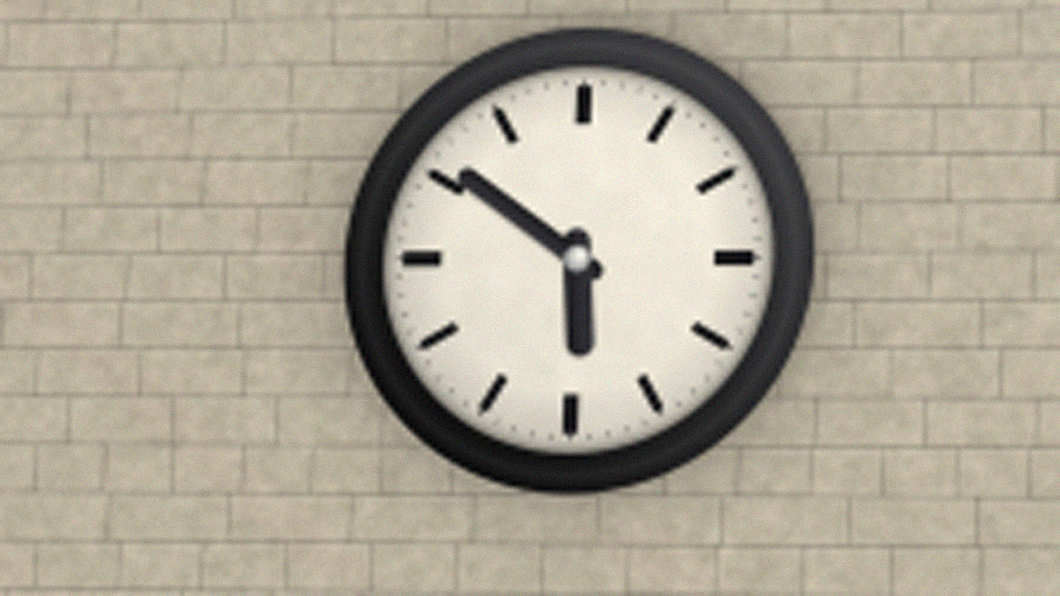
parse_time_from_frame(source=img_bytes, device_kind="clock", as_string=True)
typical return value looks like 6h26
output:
5h51
